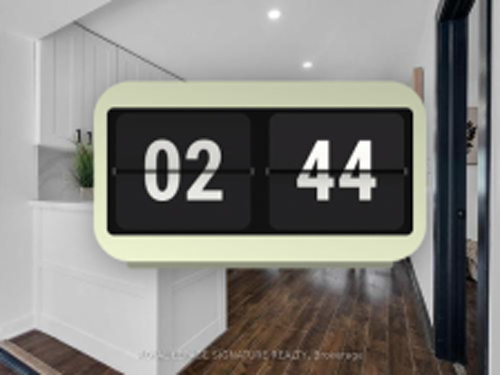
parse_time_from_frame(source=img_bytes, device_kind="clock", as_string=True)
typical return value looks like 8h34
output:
2h44
